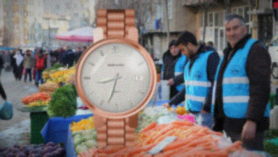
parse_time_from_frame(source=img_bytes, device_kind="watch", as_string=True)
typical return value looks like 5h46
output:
8h33
